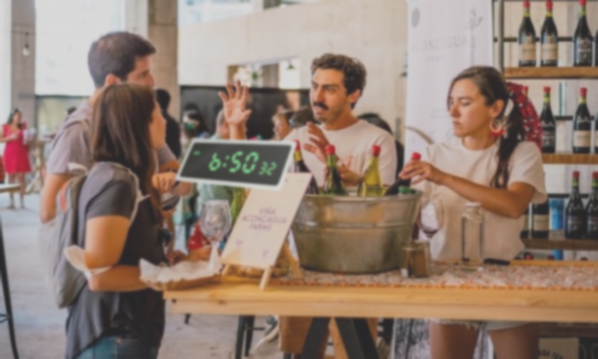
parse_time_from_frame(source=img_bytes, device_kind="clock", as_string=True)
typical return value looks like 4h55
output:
6h50
